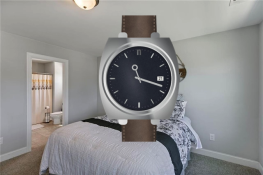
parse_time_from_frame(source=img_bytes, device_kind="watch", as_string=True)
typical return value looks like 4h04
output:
11h18
